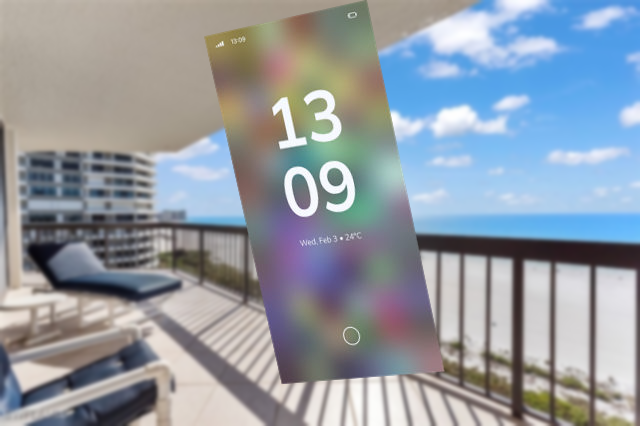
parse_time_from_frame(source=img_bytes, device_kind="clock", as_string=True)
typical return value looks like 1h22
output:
13h09
